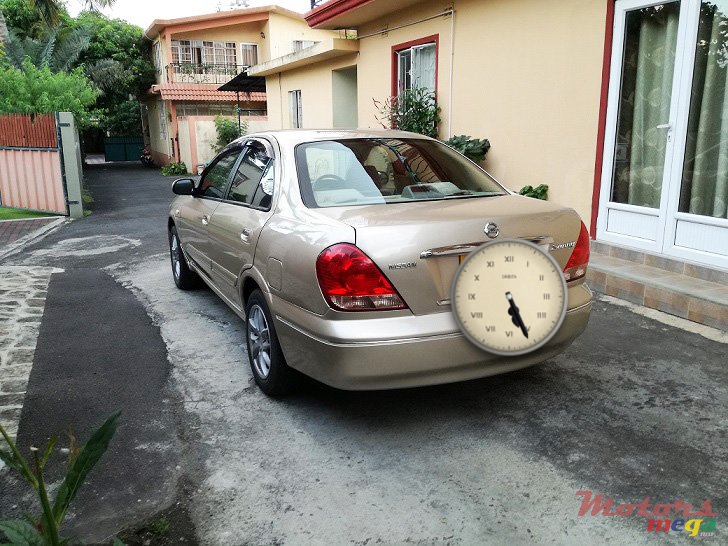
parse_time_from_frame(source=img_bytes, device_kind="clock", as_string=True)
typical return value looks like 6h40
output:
5h26
